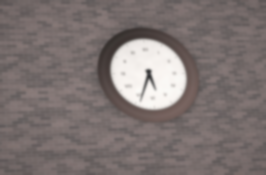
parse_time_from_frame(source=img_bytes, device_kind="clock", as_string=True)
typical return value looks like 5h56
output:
5h34
